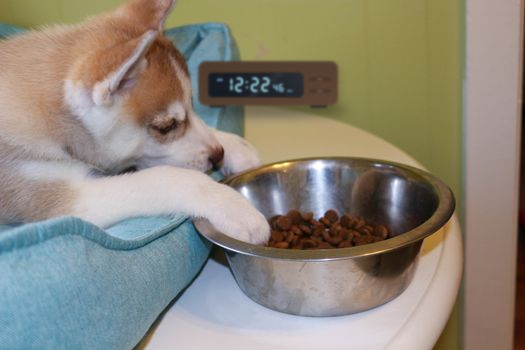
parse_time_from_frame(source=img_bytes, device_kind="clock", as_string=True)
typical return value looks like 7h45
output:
12h22
